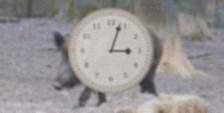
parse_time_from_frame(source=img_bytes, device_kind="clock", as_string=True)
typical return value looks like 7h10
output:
3h03
